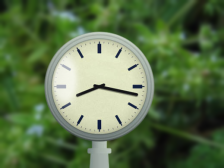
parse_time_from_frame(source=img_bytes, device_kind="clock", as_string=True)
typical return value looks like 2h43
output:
8h17
